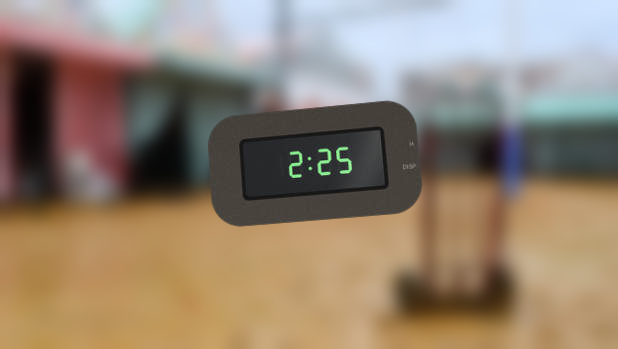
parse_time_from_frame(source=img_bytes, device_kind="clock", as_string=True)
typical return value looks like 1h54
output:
2h25
